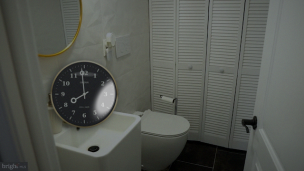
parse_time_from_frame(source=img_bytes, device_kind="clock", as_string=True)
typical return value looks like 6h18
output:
7h59
